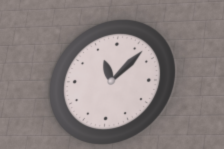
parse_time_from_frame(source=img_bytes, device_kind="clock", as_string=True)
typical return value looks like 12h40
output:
11h07
